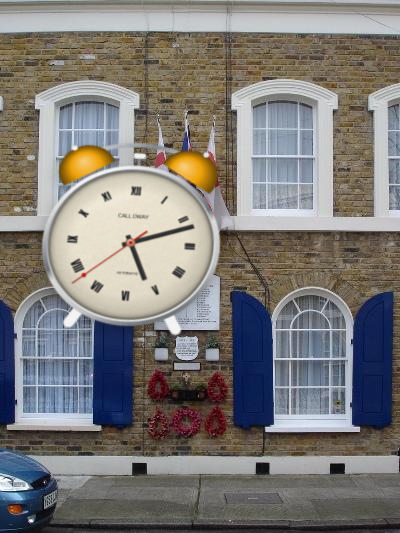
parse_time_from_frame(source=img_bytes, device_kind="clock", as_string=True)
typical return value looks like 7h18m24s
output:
5h11m38s
